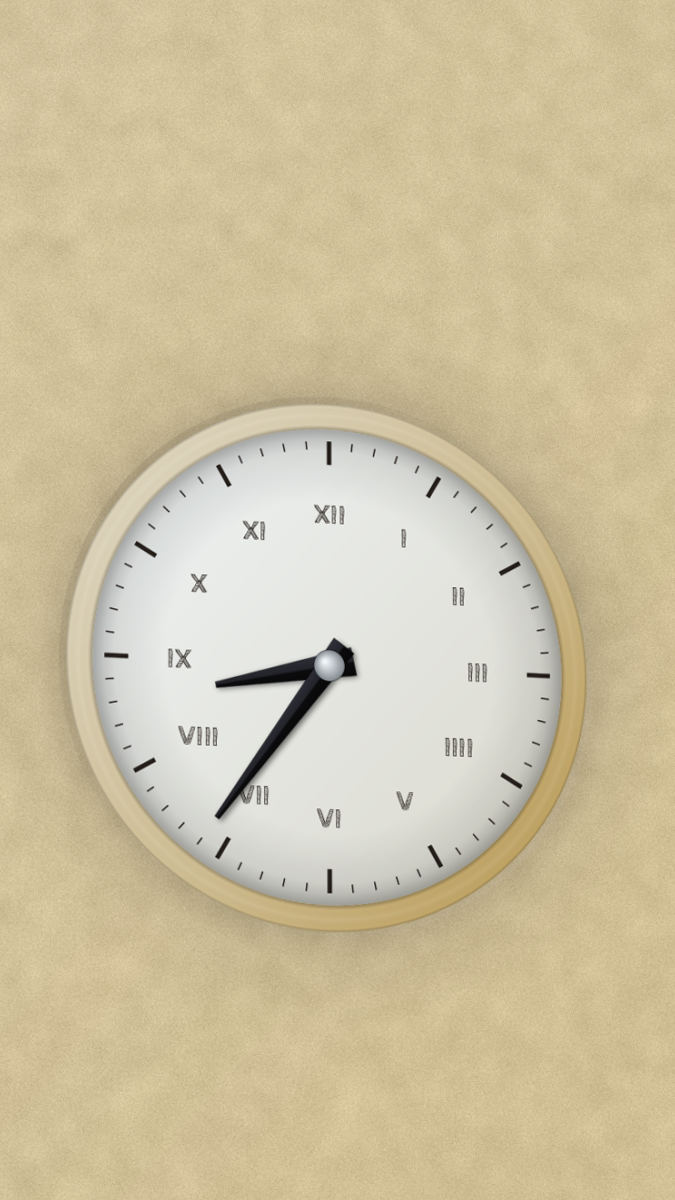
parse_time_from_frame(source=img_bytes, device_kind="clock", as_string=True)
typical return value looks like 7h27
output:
8h36
